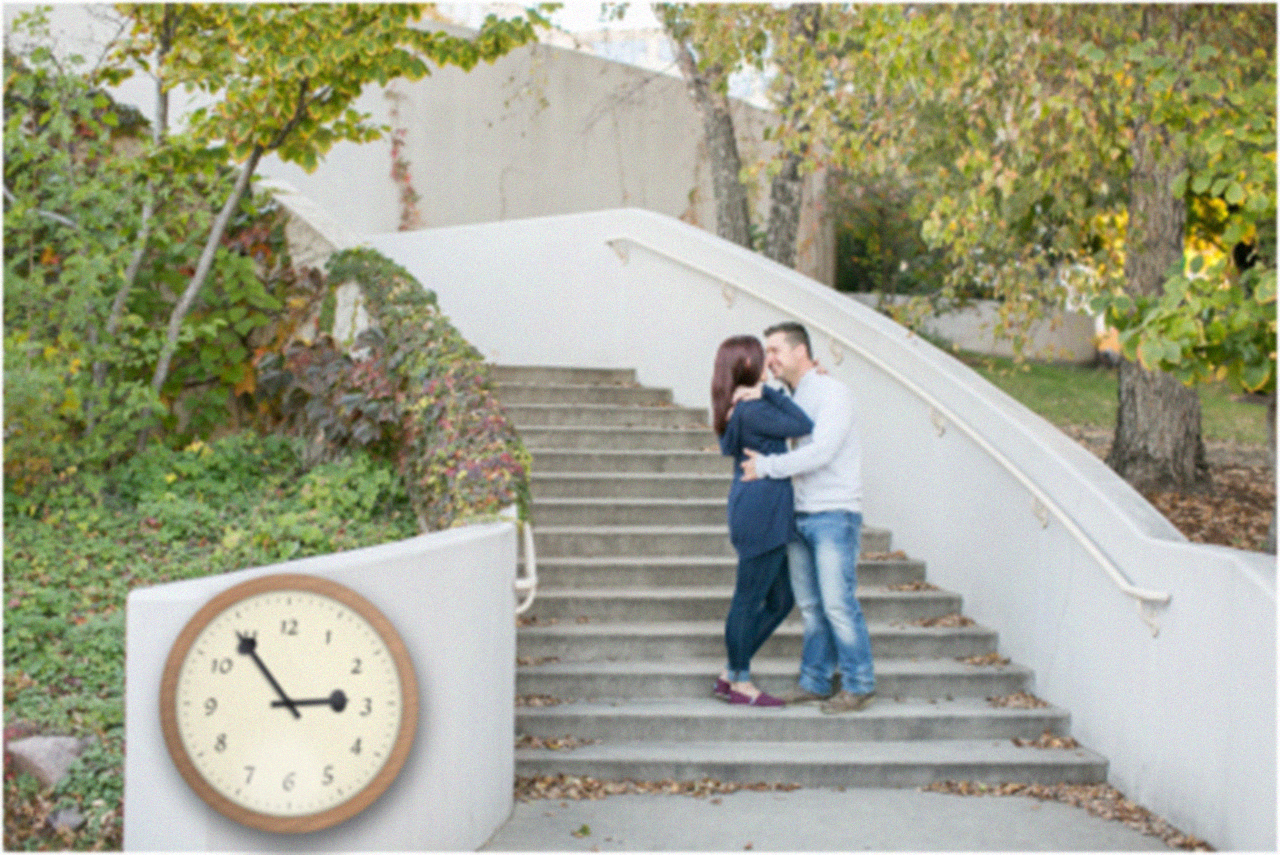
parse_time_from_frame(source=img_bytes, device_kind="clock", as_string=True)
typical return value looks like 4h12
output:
2h54
